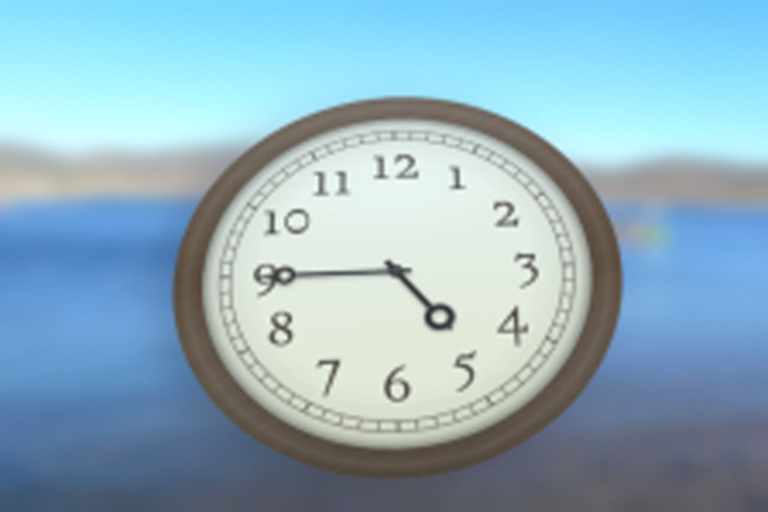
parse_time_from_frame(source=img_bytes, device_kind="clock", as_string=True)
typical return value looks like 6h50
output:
4h45
